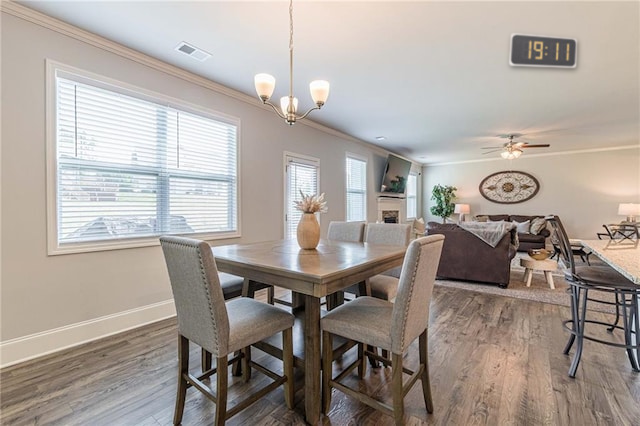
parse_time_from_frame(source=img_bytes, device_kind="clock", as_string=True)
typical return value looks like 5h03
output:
19h11
